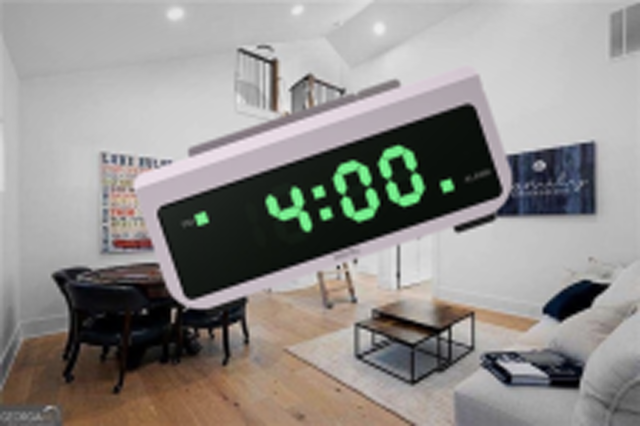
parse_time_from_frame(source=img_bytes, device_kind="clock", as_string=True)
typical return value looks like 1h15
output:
4h00
